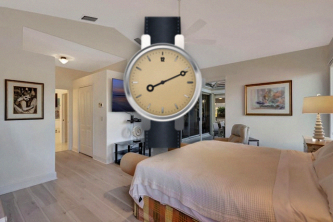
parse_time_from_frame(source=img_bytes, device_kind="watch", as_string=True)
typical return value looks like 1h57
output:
8h11
